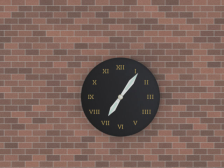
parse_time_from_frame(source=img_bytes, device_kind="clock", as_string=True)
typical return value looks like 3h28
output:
7h06
